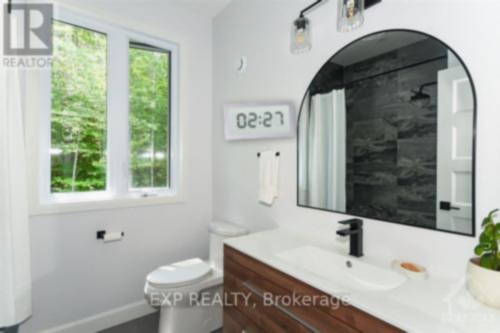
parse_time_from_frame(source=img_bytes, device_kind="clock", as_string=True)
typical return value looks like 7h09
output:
2h27
